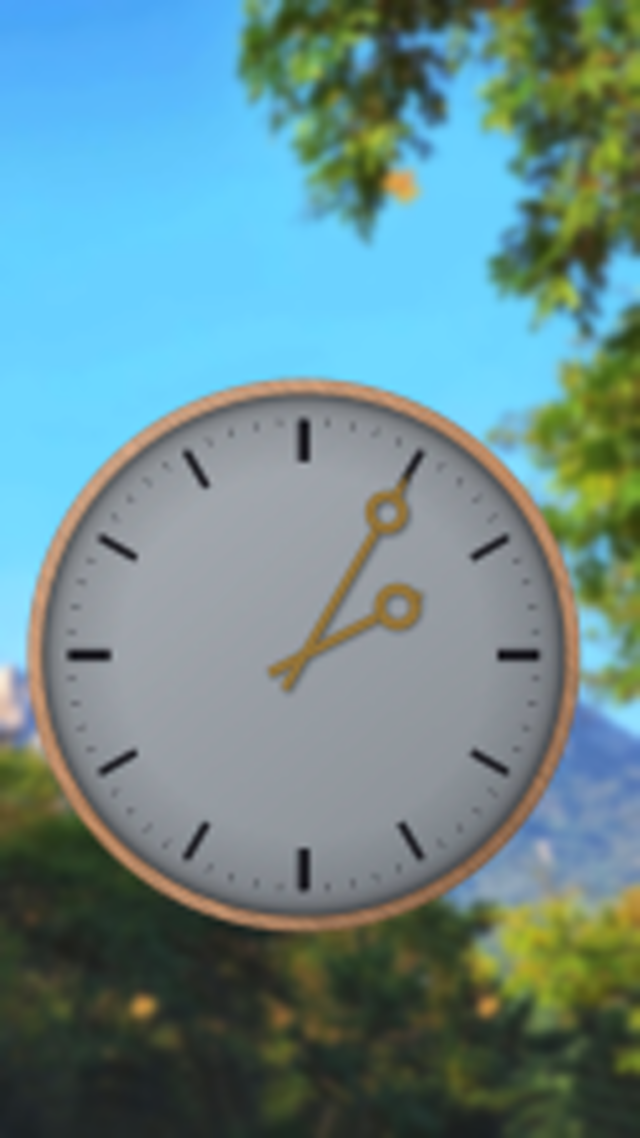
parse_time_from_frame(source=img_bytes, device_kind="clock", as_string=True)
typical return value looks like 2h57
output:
2h05
